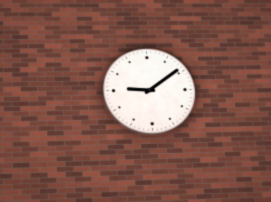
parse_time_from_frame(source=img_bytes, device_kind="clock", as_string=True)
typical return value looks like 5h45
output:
9h09
